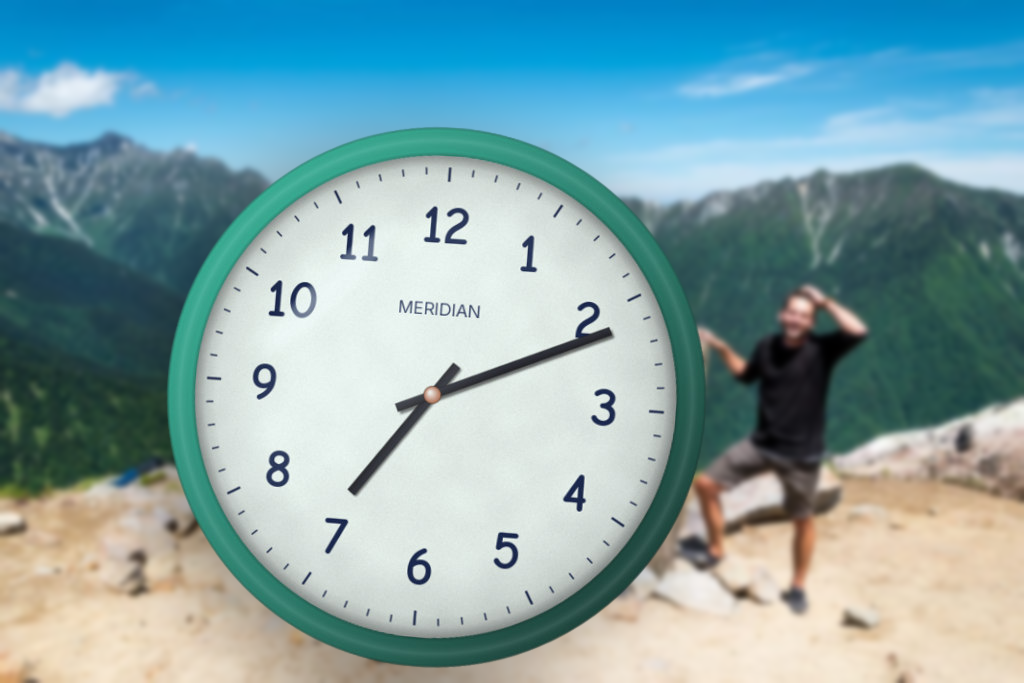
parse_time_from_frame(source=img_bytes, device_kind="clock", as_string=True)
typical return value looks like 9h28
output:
7h11
